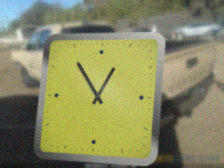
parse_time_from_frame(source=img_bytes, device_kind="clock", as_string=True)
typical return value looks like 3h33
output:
12h54
